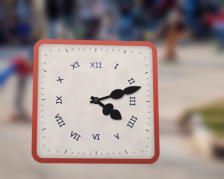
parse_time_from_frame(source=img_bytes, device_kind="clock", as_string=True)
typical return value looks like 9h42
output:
4h12
